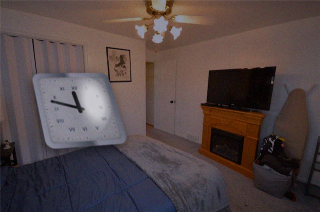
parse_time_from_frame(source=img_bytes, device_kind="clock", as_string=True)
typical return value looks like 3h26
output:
11h48
